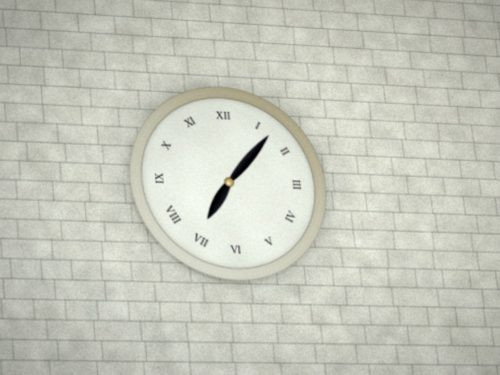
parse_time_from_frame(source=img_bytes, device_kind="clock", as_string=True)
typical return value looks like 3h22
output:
7h07
